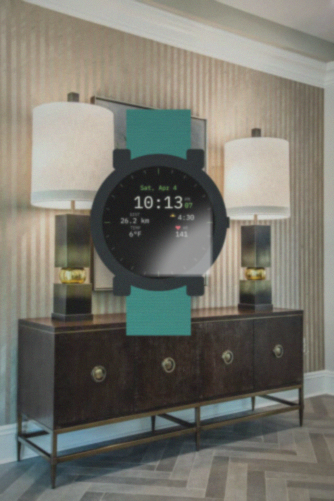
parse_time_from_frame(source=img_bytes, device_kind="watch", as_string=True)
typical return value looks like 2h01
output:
10h13
